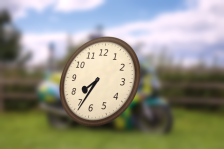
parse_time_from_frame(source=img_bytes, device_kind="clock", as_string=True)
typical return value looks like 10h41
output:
7h34
